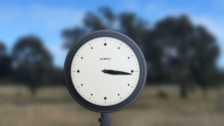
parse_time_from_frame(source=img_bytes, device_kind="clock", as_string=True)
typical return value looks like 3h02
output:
3h16
